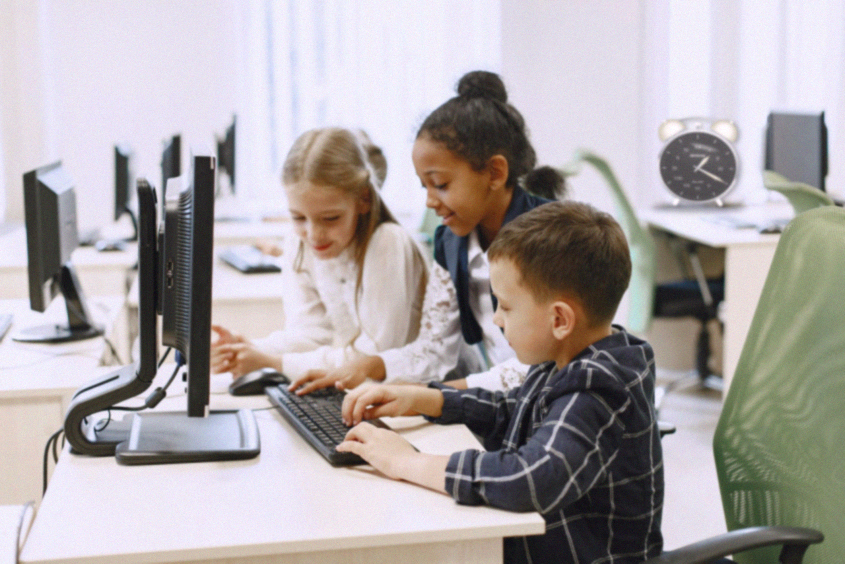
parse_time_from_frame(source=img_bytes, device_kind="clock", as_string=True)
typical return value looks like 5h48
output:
1h20
